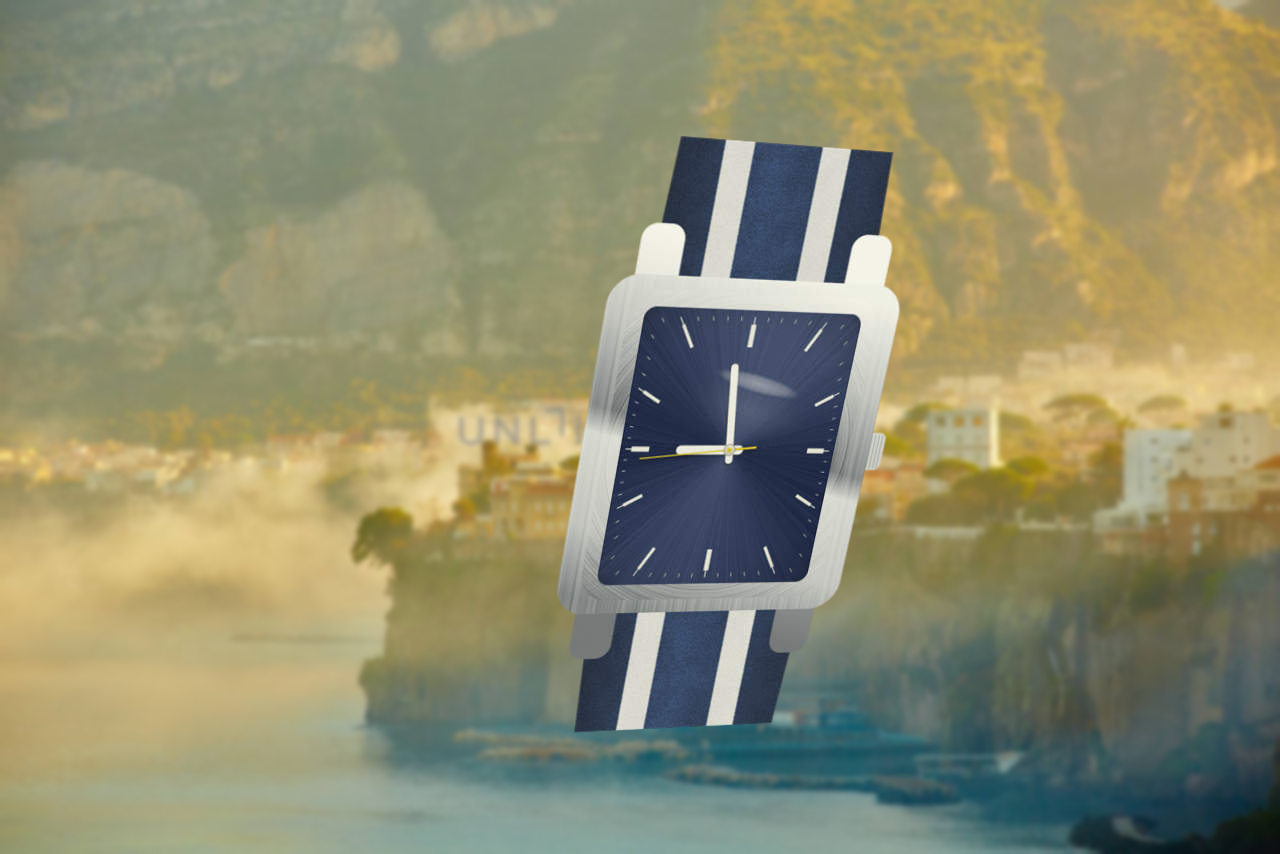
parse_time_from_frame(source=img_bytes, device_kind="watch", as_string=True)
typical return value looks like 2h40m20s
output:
8h58m44s
